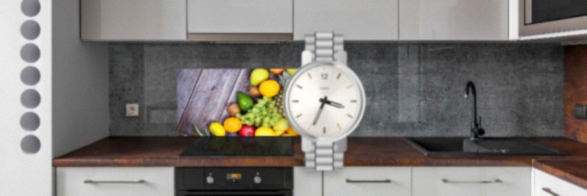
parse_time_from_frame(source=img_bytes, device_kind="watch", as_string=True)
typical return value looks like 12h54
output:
3h34
